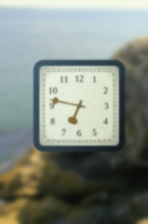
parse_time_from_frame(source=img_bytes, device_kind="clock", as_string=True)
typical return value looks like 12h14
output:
6h47
